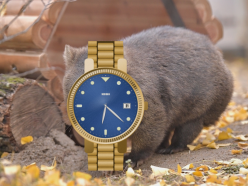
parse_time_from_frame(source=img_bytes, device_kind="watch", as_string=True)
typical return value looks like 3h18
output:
6h22
